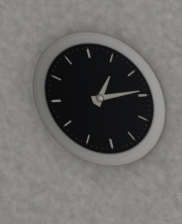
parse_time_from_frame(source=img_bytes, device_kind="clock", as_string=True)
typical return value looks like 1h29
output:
1h14
